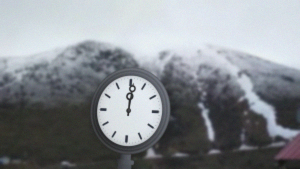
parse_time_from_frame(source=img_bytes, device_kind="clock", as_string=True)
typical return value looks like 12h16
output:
12h01
